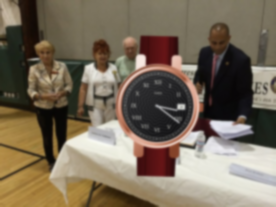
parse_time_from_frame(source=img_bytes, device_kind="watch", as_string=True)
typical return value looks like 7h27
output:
3h21
